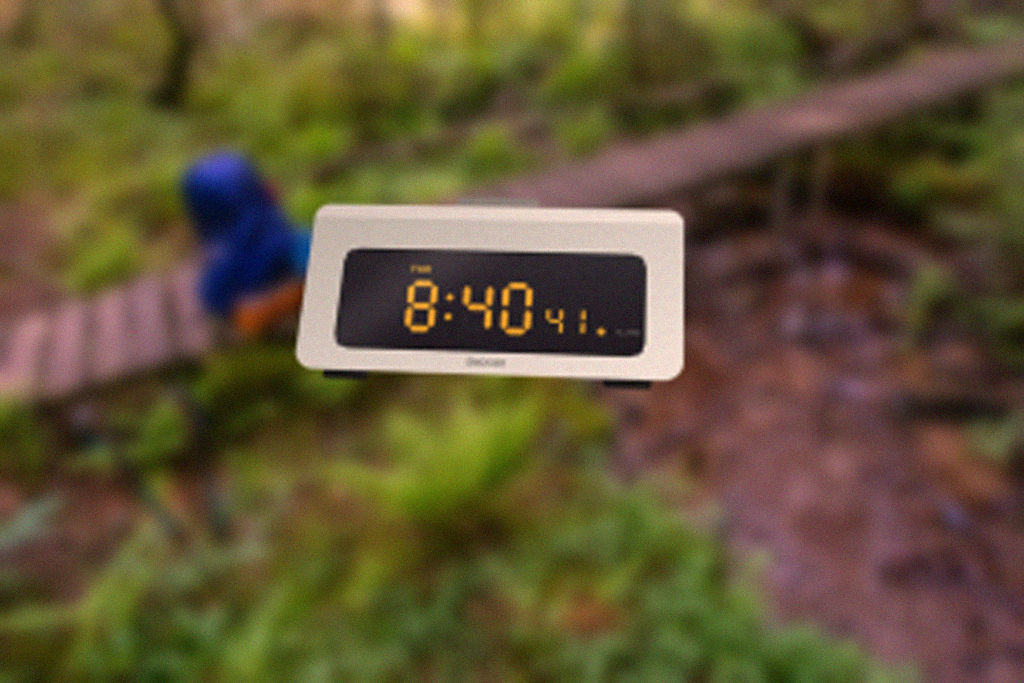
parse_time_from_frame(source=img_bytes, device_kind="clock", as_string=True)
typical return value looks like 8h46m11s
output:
8h40m41s
